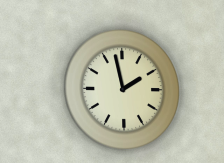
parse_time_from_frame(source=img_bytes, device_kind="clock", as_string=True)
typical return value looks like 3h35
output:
1h58
